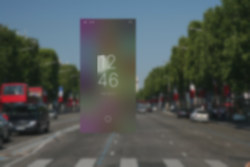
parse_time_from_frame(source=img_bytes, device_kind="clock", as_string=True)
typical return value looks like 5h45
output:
12h46
